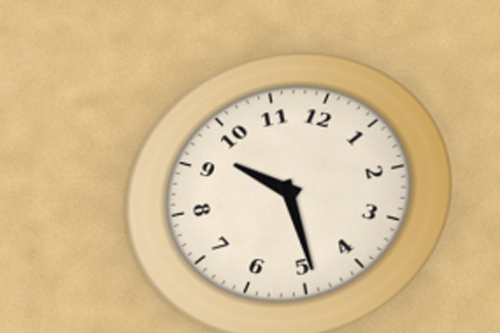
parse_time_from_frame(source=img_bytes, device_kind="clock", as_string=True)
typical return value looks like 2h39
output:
9h24
